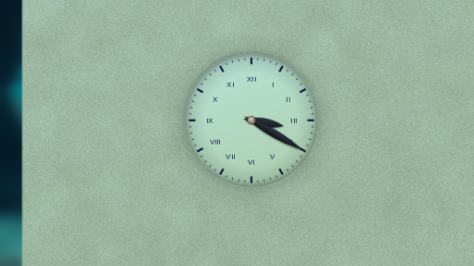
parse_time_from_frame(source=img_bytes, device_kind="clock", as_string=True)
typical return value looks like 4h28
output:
3h20
